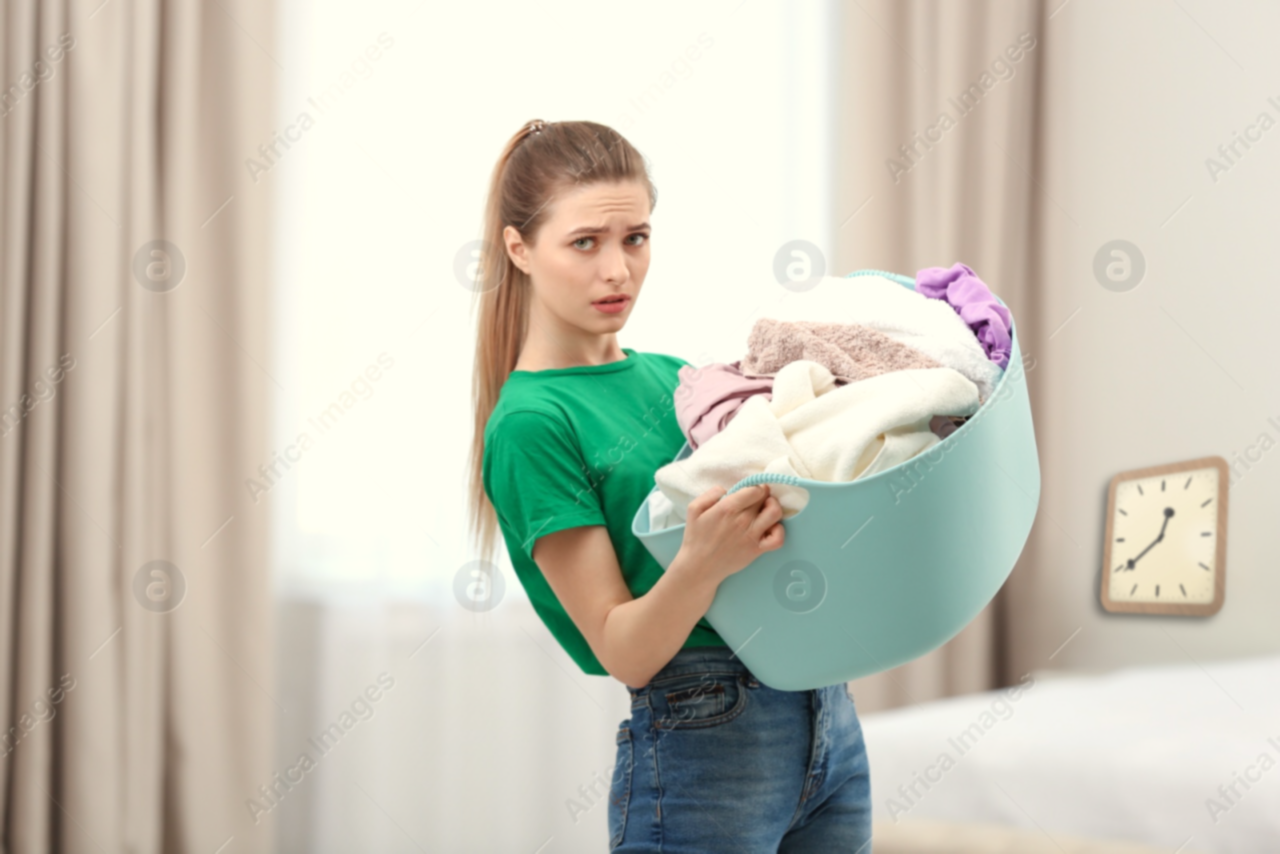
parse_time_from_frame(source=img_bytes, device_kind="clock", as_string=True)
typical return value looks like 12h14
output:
12h39
